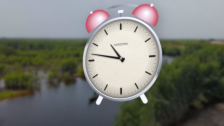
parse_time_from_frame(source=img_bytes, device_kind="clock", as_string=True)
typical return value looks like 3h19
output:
10h47
